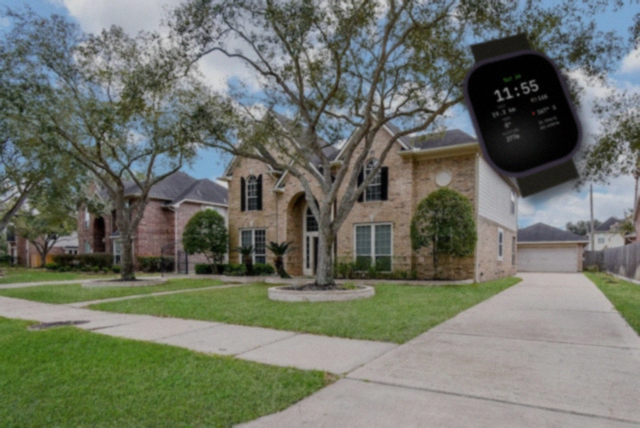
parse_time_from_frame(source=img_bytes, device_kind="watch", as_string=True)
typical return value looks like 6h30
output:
11h55
